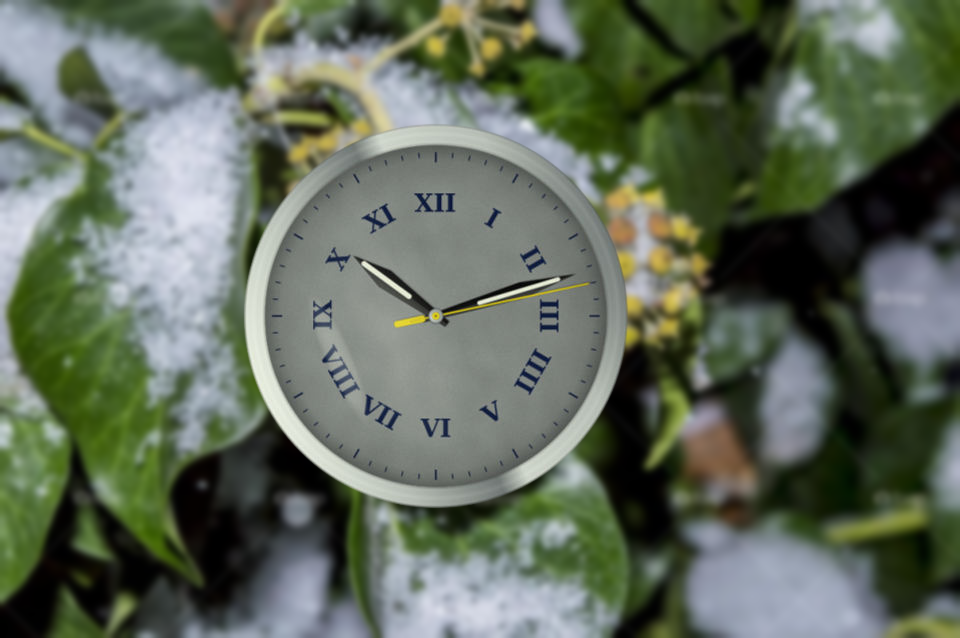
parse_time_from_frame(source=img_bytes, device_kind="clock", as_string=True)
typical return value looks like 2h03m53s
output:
10h12m13s
